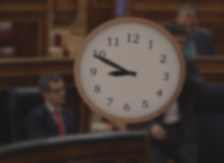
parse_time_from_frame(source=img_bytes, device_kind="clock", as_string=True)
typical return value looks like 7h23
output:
8h49
